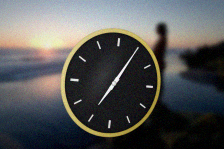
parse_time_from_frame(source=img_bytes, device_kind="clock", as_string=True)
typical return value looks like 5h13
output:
7h05
